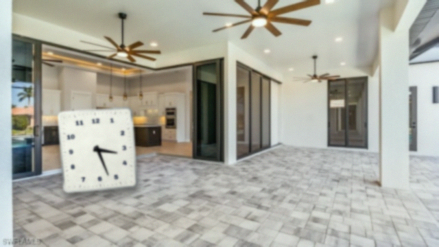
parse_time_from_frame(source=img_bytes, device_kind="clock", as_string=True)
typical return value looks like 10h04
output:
3h27
